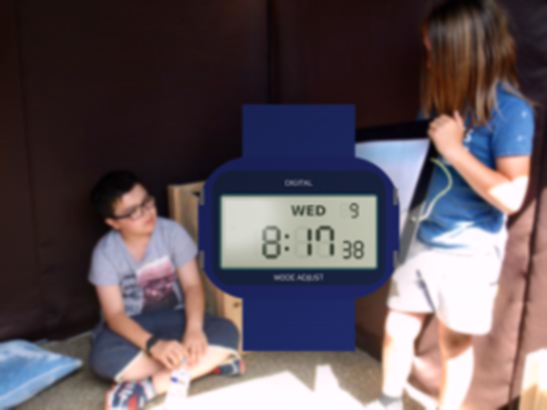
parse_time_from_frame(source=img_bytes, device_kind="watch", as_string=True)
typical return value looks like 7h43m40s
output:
8h17m38s
